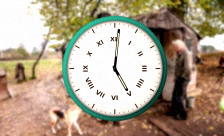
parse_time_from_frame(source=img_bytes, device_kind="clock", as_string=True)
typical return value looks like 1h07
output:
5h01
